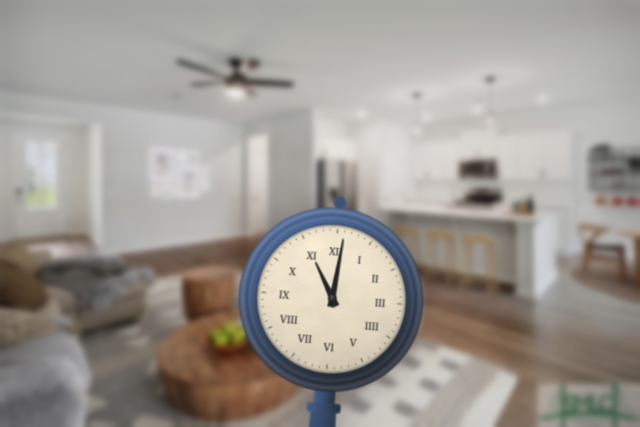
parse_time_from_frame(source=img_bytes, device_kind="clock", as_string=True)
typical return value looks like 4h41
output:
11h01
